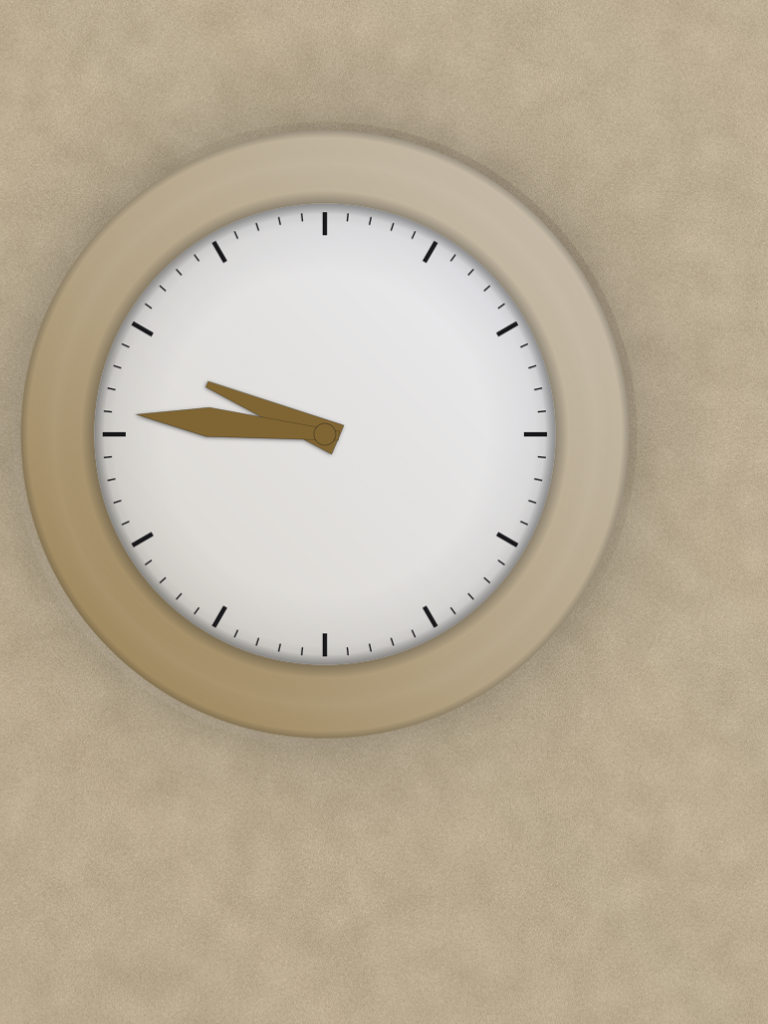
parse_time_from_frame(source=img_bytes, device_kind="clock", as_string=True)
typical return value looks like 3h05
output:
9h46
